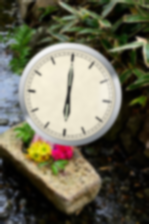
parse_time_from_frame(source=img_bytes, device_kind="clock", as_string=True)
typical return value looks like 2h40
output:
6h00
